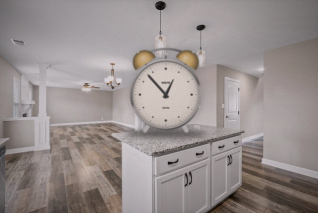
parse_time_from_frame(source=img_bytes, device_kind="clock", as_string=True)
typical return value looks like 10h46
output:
12h53
